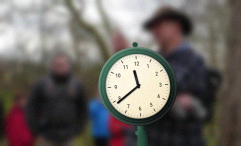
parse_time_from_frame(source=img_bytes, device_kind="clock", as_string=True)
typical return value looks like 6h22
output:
11h39
